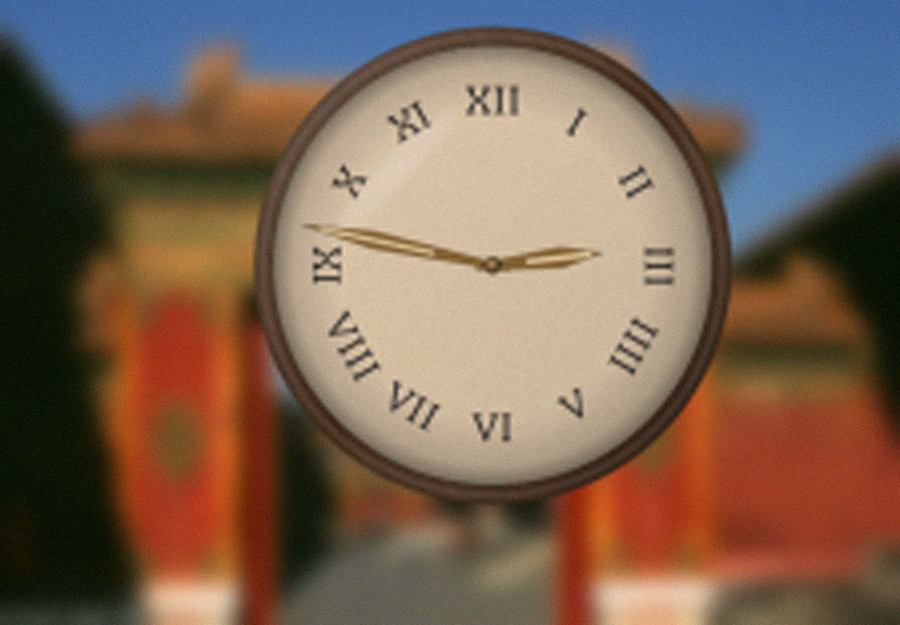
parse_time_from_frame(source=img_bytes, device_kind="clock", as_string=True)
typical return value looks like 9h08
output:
2h47
